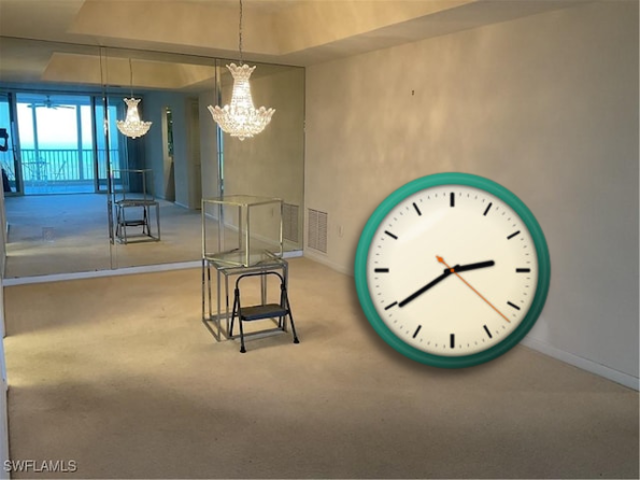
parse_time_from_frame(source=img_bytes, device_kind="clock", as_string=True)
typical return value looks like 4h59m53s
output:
2h39m22s
